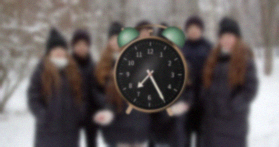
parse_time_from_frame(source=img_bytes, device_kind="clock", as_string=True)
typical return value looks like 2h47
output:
7h25
